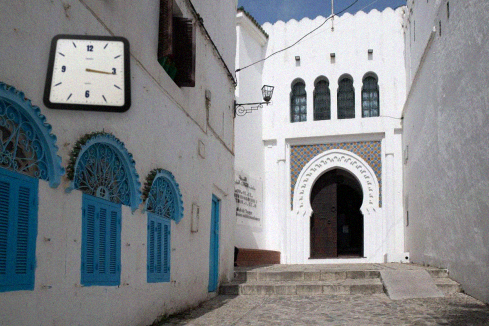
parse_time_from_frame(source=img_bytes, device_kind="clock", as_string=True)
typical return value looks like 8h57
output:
3h16
